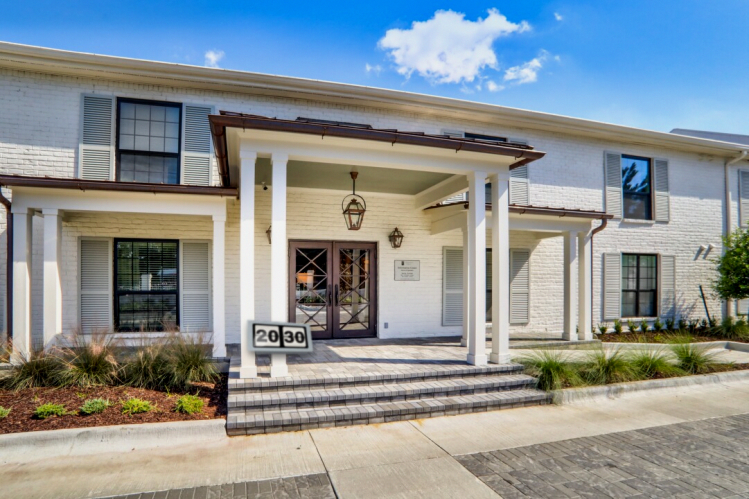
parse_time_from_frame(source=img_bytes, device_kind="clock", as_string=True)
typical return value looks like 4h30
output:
20h30
